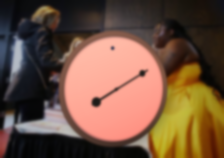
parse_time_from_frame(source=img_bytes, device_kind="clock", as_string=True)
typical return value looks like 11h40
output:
8h11
